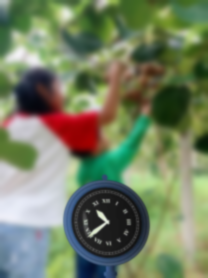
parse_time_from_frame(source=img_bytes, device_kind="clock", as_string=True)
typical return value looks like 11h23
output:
10h39
